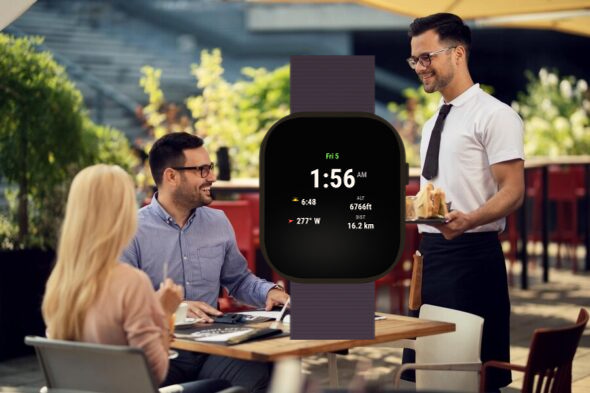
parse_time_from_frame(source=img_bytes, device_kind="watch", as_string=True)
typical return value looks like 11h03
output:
1h56
